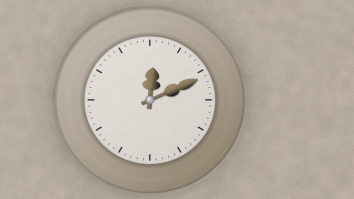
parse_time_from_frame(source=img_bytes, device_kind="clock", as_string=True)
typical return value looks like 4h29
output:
12h11
